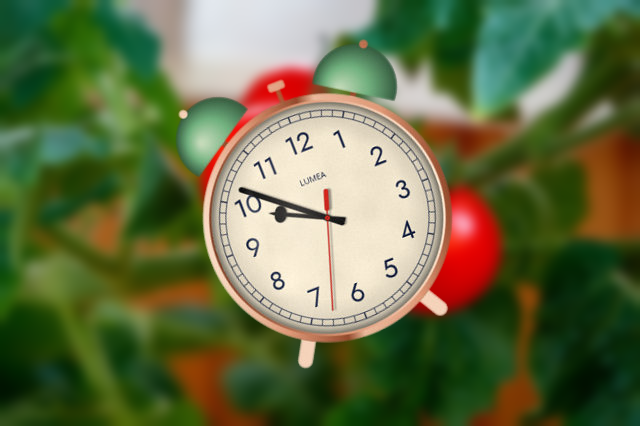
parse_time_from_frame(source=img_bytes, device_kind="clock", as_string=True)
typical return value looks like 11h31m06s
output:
9h51m33s
